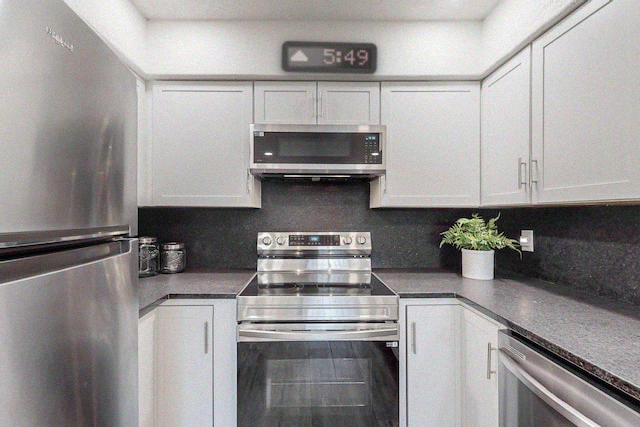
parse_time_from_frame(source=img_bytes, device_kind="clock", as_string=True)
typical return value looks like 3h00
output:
5h49
